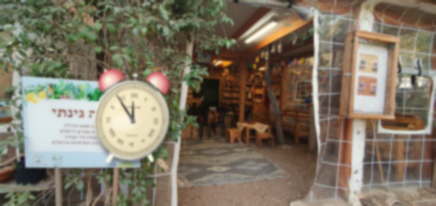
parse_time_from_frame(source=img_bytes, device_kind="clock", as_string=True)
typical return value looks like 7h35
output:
11h54
